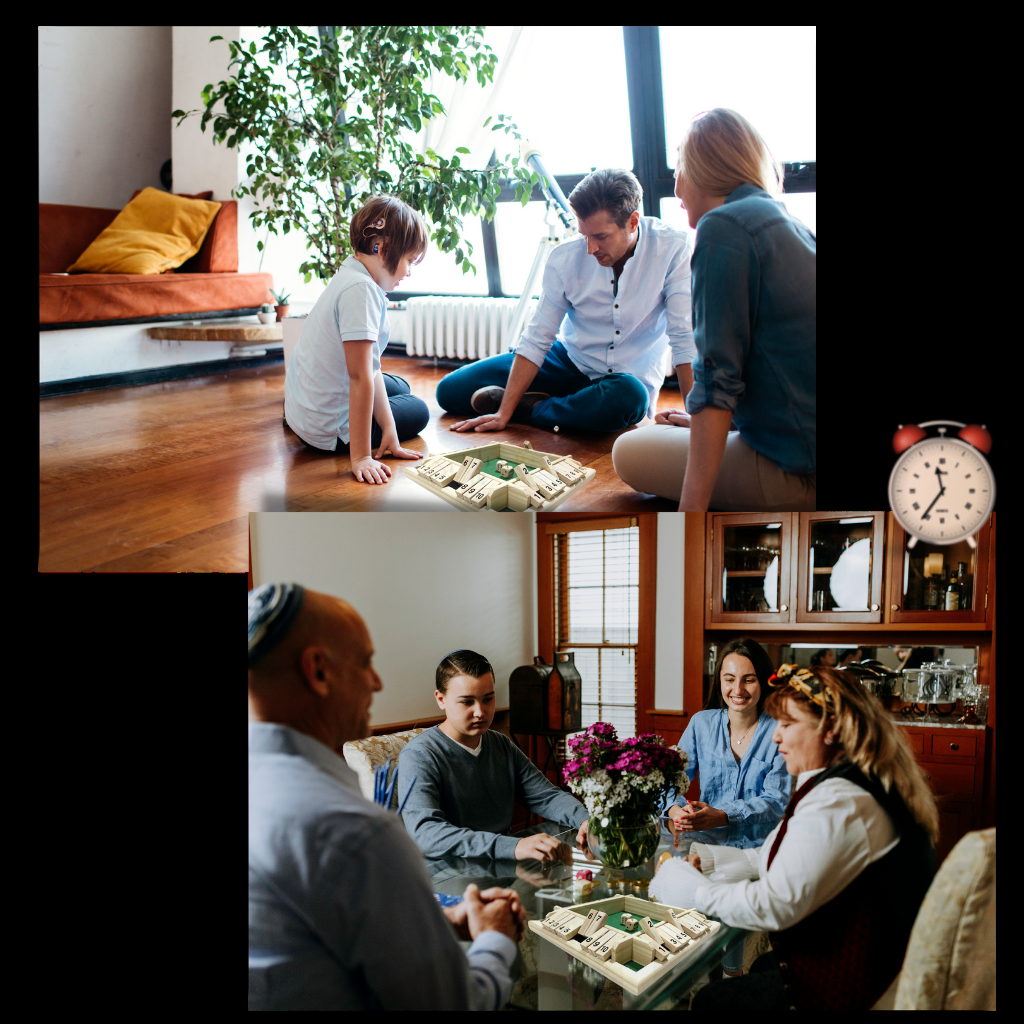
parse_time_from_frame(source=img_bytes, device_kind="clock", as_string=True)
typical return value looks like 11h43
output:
11h36
